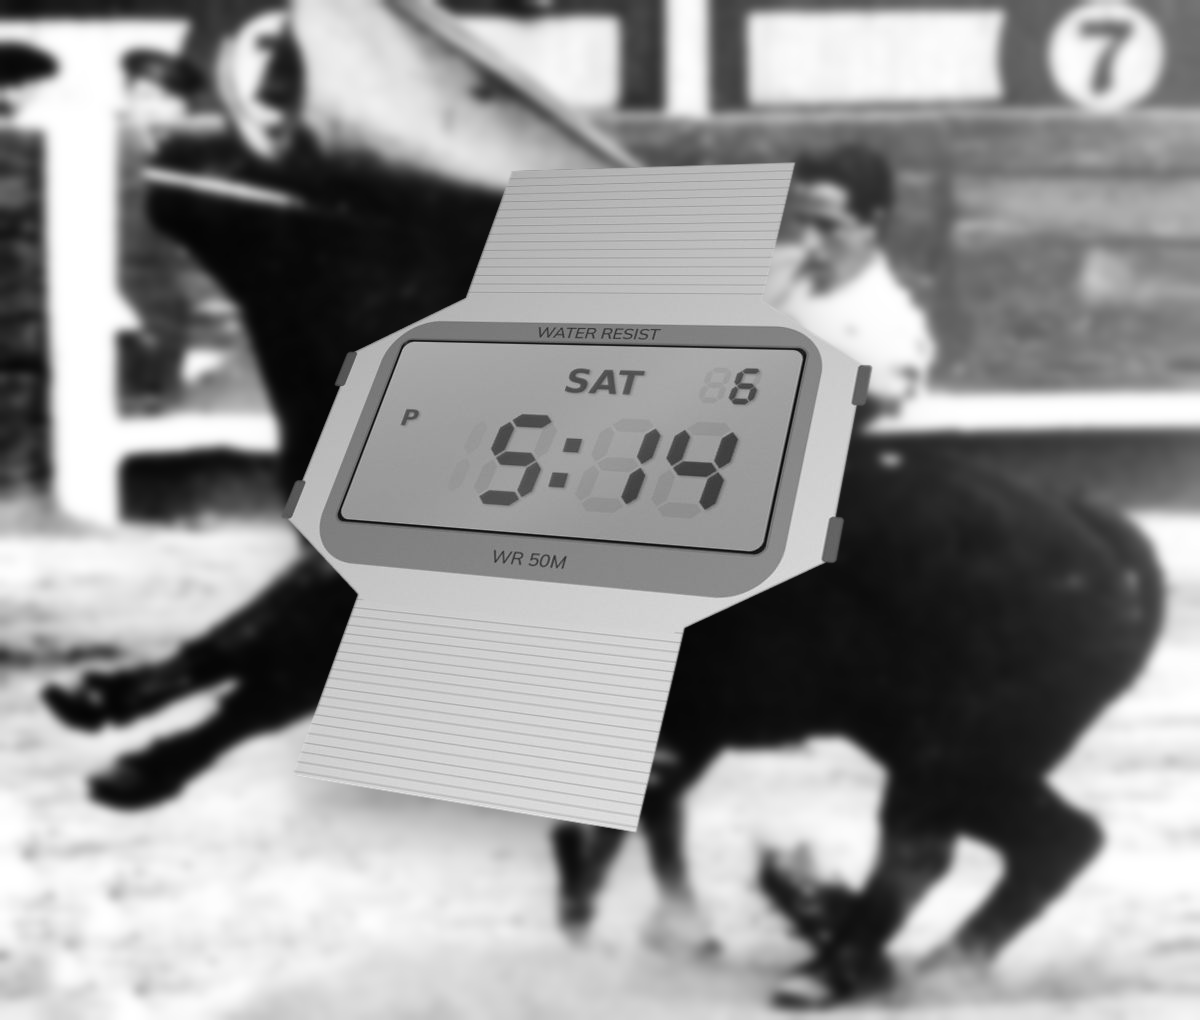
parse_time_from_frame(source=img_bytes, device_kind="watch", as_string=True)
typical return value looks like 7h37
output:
5h14
